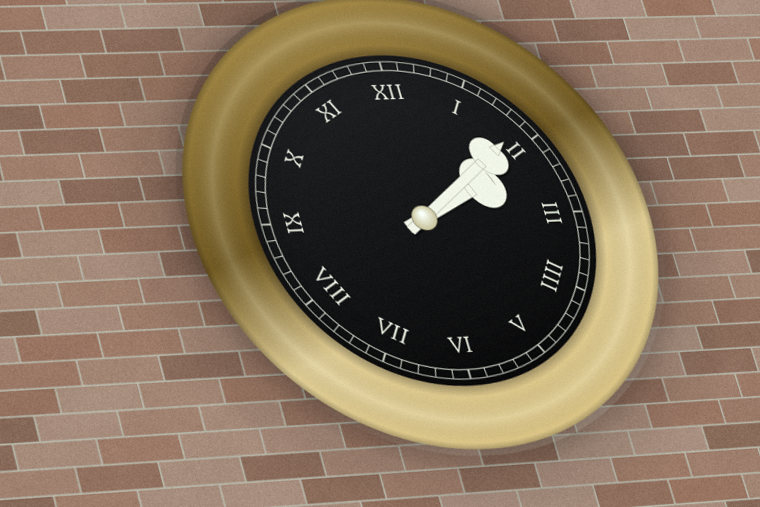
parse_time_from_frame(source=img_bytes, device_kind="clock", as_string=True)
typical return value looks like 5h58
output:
2h09
